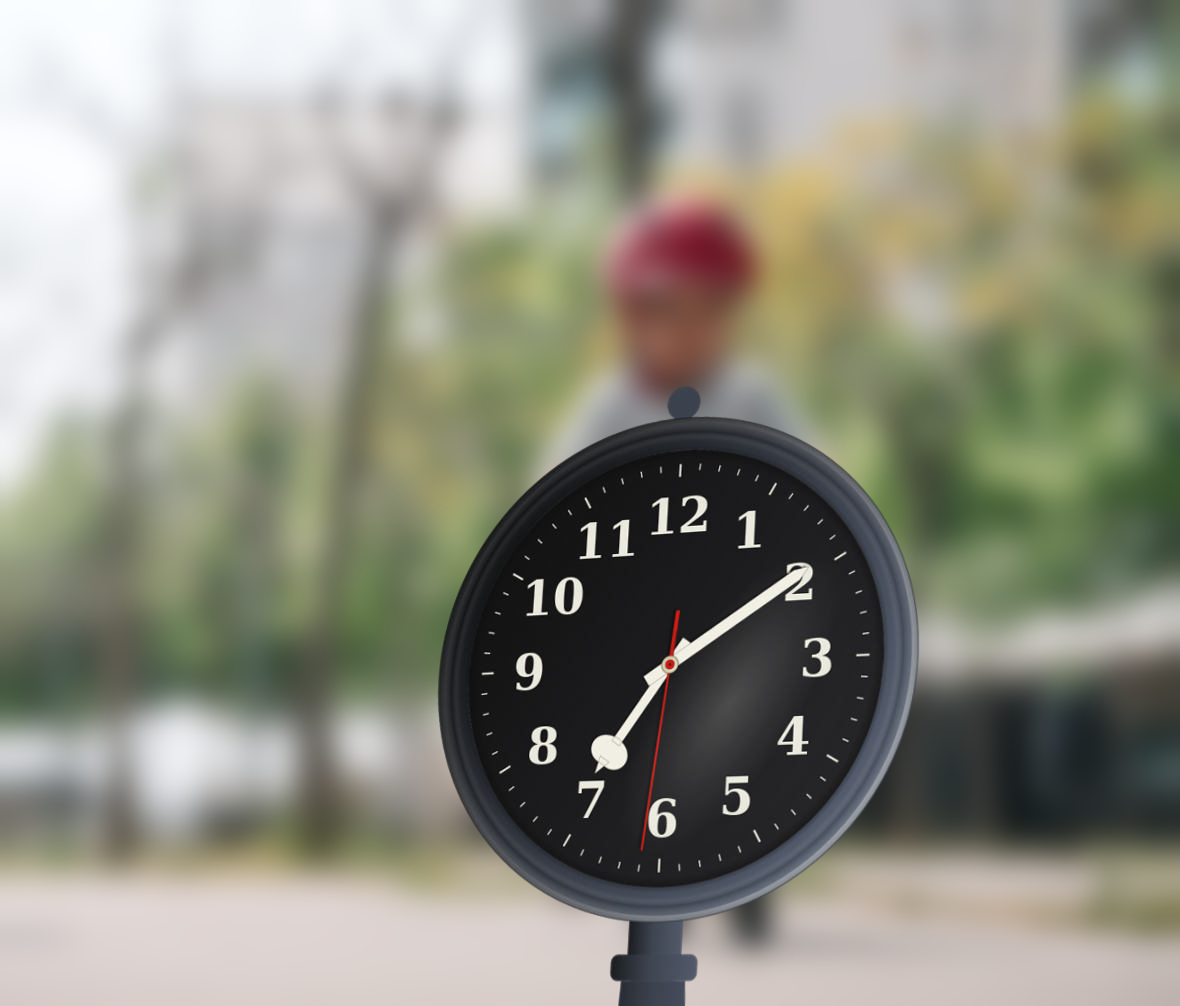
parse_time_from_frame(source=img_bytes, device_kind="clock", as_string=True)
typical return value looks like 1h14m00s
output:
7h09m31s
